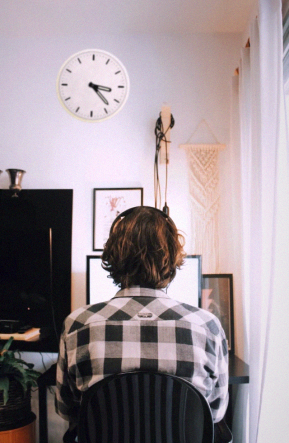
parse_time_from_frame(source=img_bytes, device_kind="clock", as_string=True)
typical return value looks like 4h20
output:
3h23
